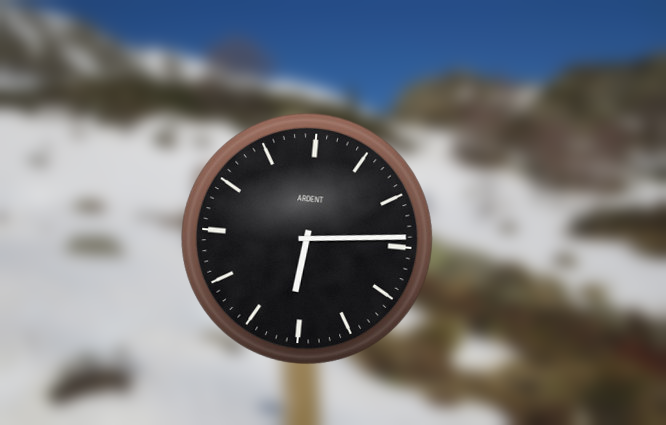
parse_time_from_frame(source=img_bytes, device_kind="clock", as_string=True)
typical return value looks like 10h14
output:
6h14
